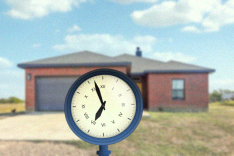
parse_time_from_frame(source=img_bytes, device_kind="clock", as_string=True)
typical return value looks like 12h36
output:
6h57
